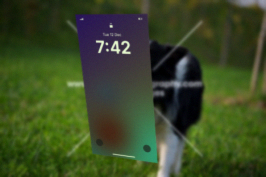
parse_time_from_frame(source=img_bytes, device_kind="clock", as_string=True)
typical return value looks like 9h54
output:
7h42
